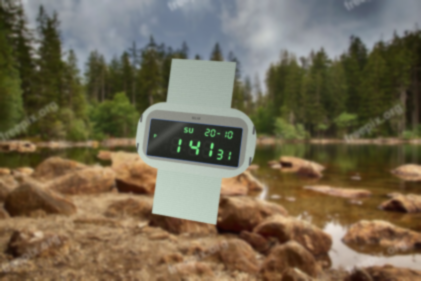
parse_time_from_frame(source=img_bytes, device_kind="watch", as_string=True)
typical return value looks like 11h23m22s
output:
1h41m31s
